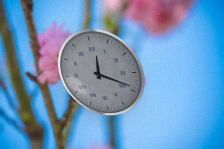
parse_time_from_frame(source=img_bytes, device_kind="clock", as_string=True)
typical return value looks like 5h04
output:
12h19
